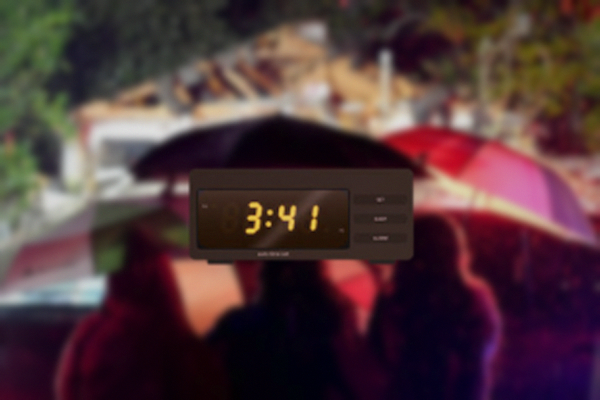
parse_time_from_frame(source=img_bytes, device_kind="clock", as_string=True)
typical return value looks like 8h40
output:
3h41
